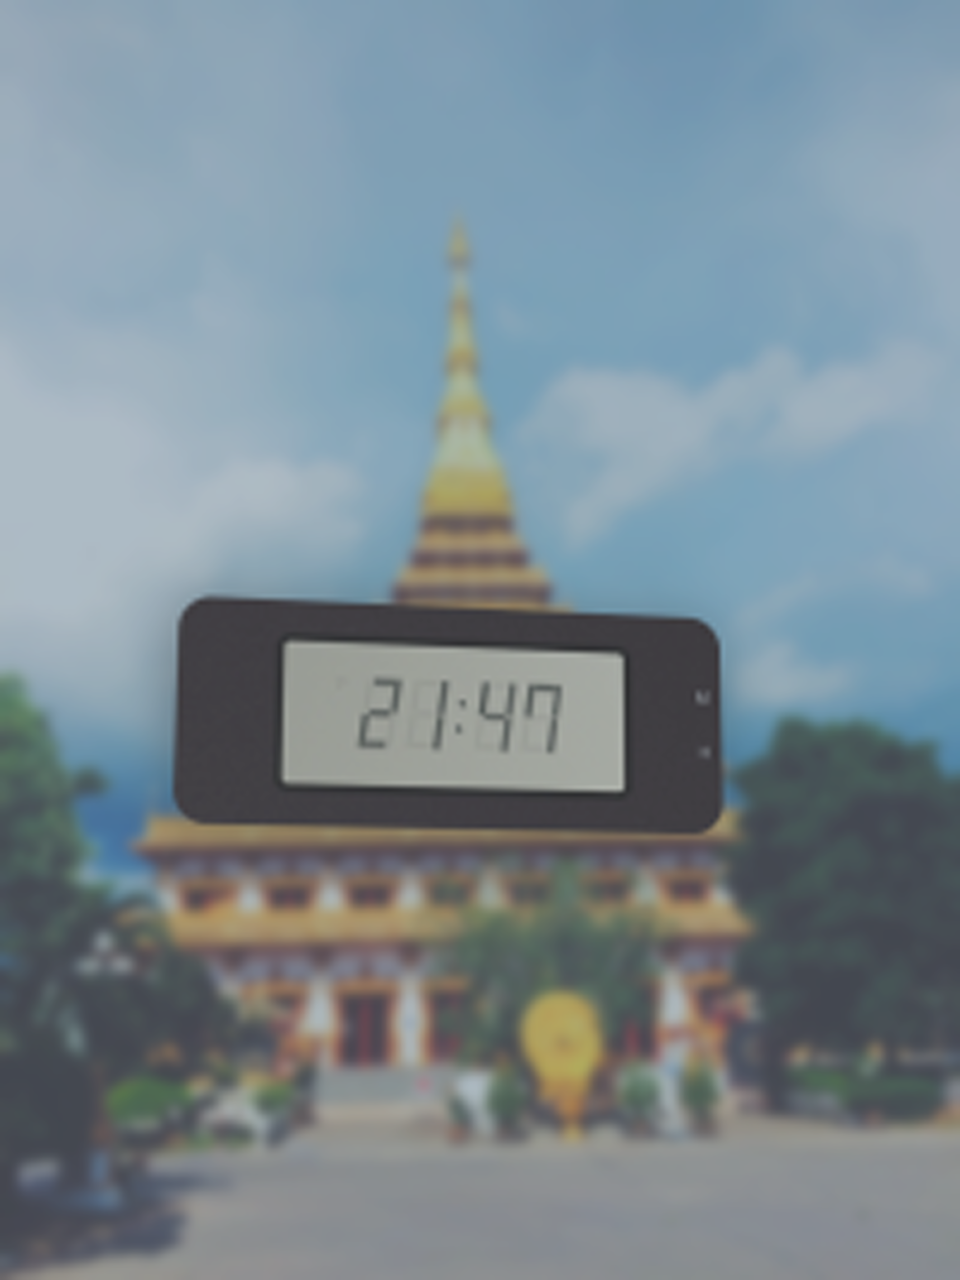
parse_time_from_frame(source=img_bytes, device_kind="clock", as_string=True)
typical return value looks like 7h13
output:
21h47
